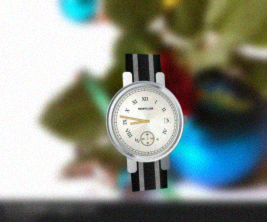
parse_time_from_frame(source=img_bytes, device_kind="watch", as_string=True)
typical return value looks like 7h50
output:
8h47
